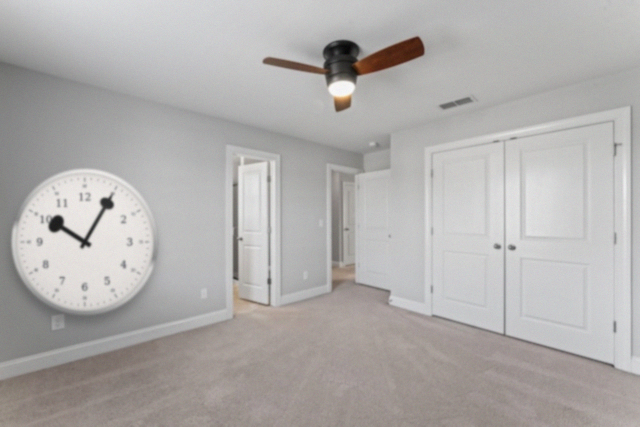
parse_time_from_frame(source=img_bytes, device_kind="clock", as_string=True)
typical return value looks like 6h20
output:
10h05
